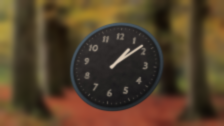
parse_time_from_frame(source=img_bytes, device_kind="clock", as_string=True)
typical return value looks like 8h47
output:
1h08
